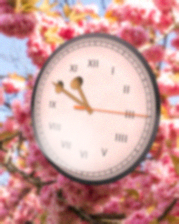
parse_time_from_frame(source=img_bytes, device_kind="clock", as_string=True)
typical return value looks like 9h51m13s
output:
10h49m15s
